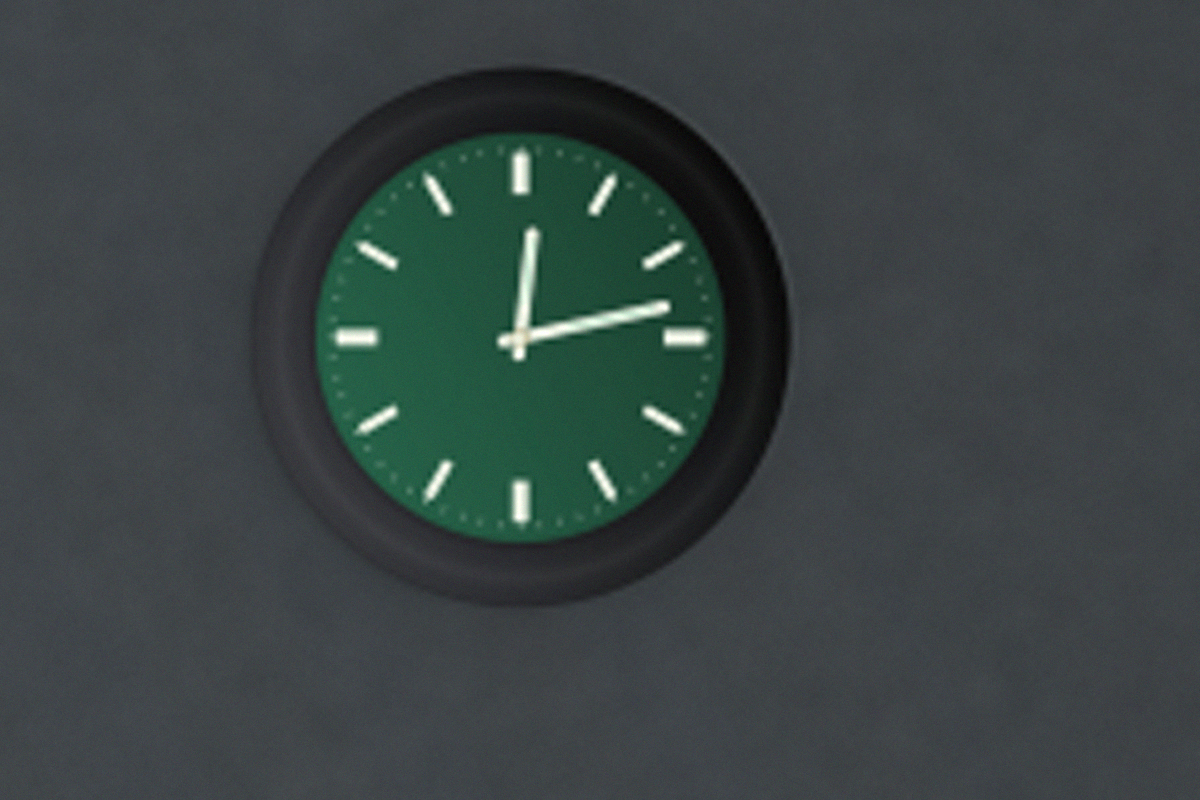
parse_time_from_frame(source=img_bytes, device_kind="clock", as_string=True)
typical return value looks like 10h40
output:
12h13
